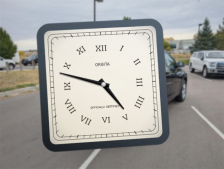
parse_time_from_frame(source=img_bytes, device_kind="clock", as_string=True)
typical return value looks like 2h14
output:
4h48
